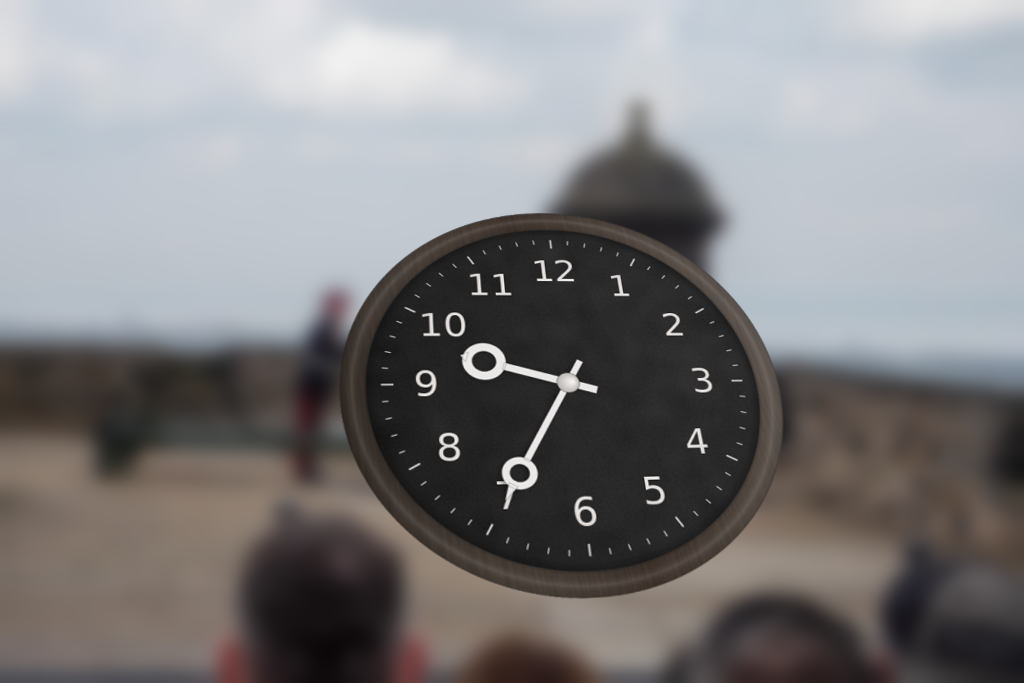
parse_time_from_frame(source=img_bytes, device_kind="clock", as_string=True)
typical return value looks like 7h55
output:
9h35
